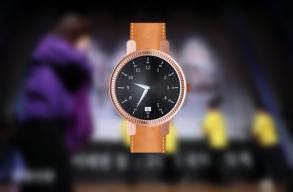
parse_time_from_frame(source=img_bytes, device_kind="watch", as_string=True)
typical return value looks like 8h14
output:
9h35
